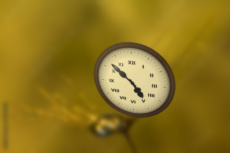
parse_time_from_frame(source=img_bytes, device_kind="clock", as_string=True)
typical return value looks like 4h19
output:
4h52
